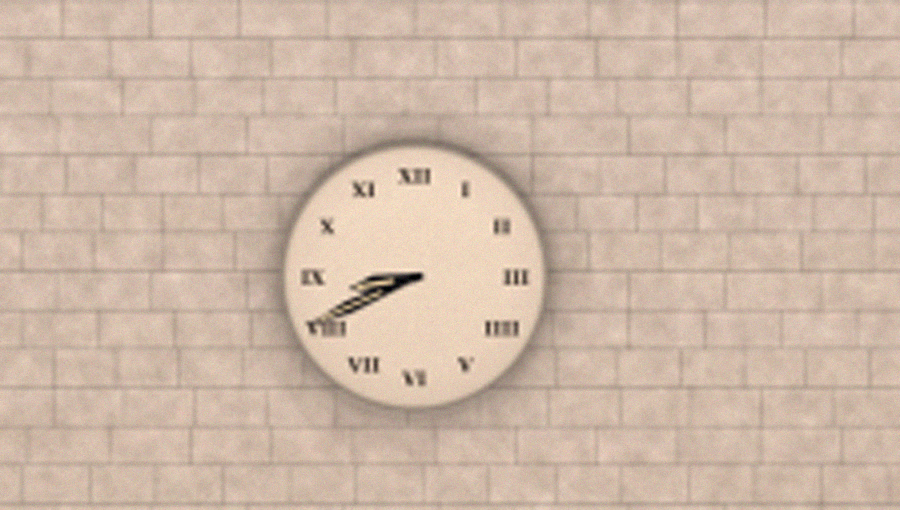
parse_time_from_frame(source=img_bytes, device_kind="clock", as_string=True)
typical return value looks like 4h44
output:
8h41
